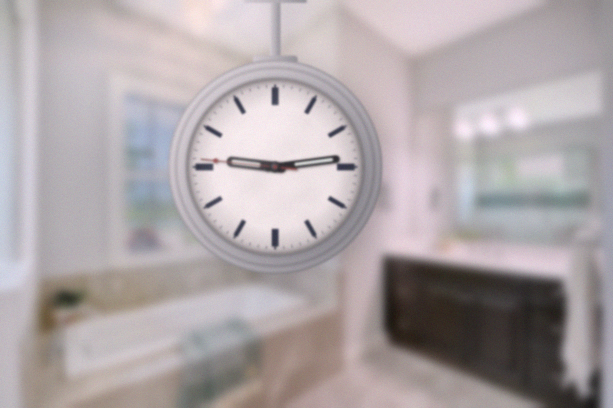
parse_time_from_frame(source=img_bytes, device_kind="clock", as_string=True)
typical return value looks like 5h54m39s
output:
9h13m46s
